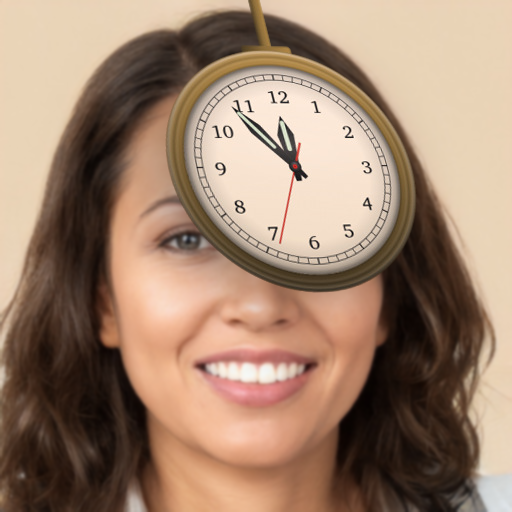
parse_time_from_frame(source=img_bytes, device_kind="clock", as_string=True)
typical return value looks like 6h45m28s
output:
11h53m34s
